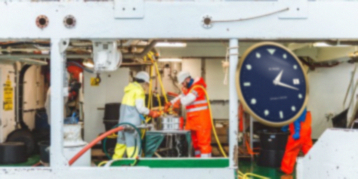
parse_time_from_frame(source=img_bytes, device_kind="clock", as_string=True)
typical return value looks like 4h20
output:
1h18
